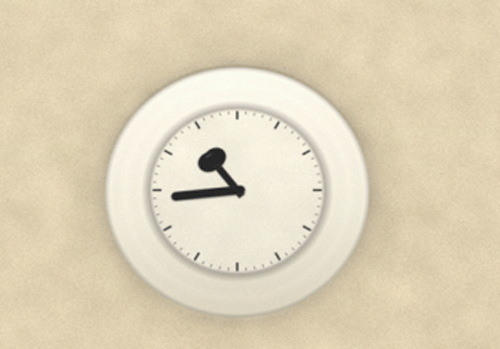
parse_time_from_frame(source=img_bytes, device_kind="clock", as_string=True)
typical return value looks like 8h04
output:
10h44
